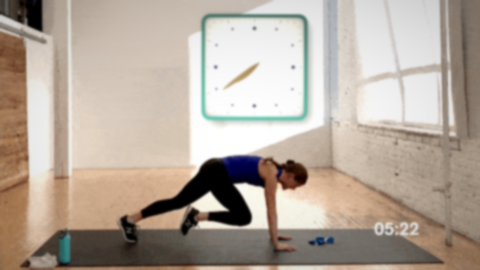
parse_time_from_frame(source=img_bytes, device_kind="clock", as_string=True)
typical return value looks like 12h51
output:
7h39
